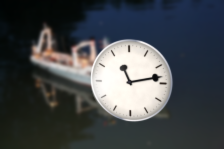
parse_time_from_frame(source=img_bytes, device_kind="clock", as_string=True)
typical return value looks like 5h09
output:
11h13
